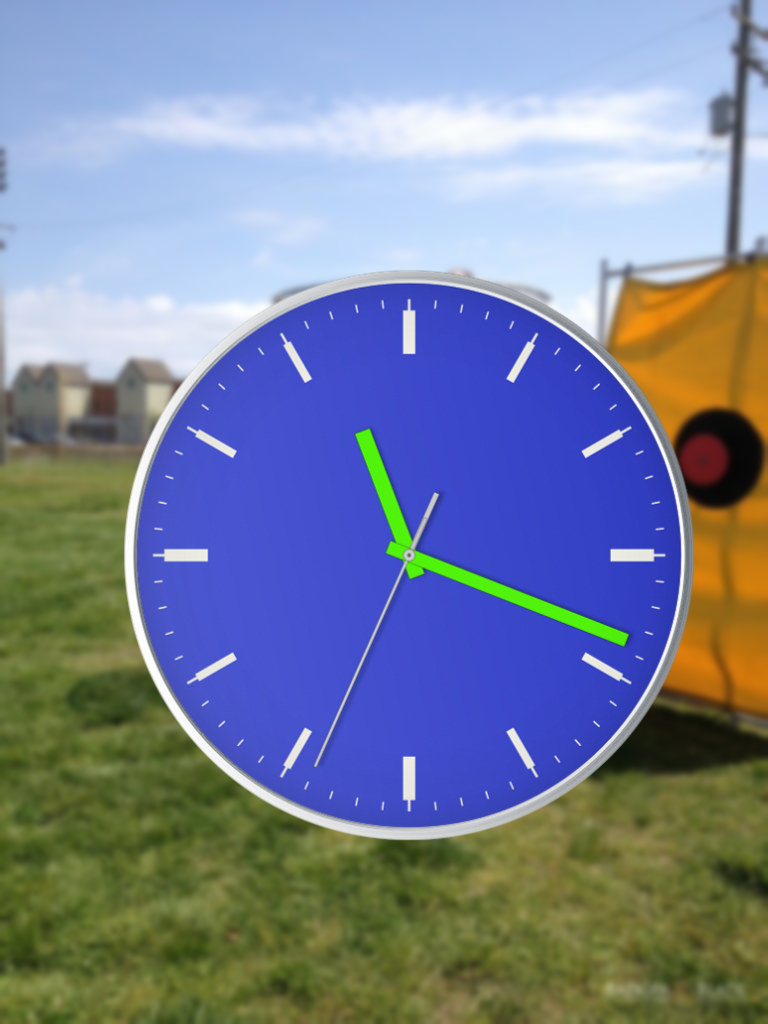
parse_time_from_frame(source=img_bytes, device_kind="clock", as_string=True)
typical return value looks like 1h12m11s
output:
11h18m34s
